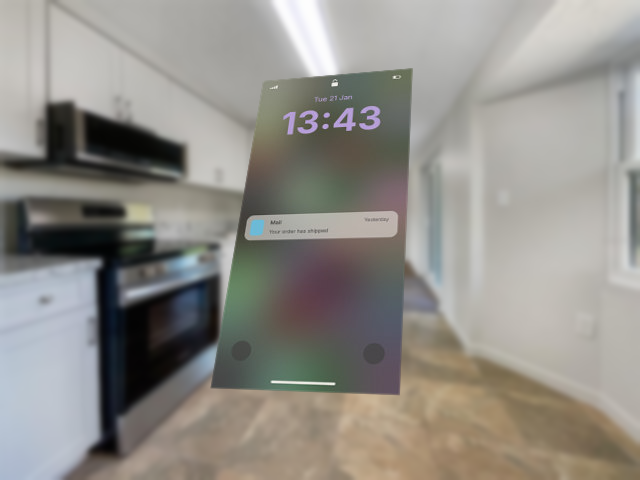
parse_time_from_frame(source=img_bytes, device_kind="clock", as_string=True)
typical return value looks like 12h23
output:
13h43
